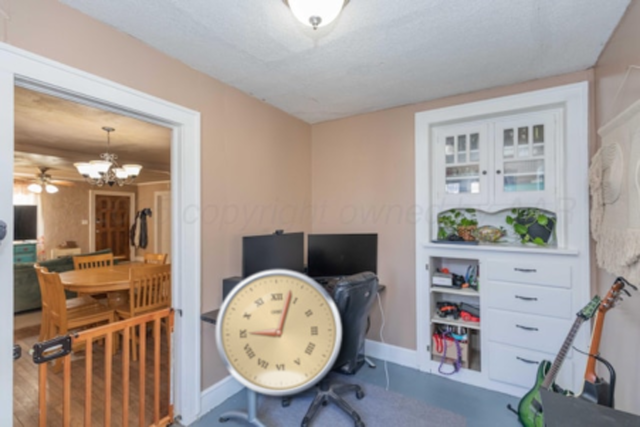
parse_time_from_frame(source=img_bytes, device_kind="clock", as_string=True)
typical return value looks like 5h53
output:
9h03
